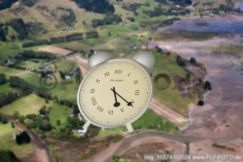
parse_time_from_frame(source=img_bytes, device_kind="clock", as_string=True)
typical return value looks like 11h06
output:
5h21
